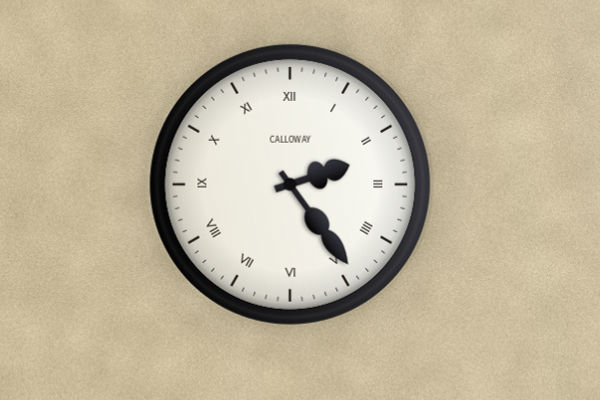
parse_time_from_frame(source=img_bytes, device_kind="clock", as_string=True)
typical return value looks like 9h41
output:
2h24
